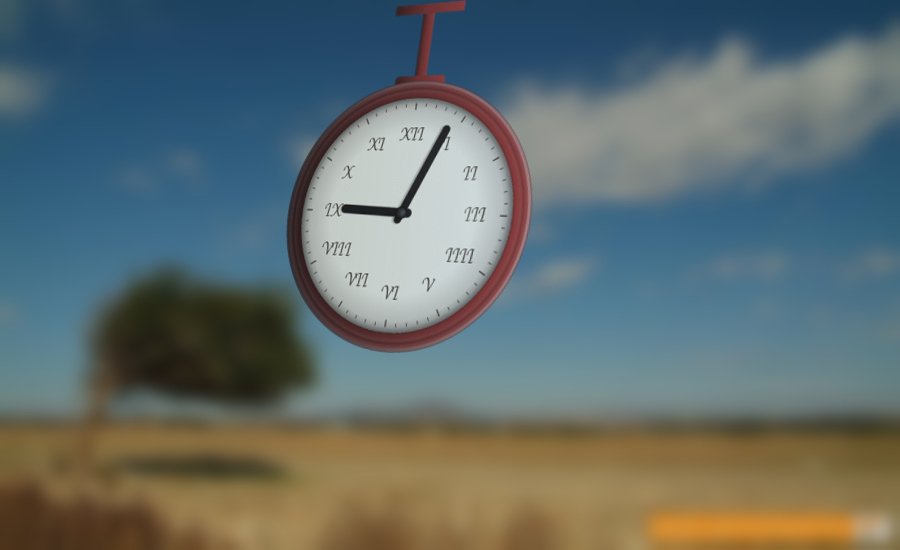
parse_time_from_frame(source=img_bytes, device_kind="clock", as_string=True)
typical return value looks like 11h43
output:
9h04
